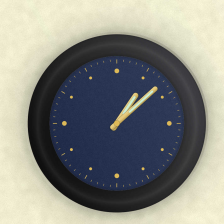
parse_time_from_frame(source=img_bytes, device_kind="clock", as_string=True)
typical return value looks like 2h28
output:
1h08
